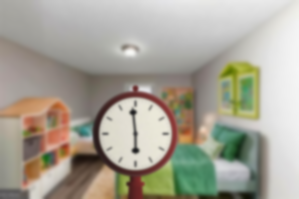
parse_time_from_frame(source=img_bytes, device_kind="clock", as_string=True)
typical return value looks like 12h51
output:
5h59
